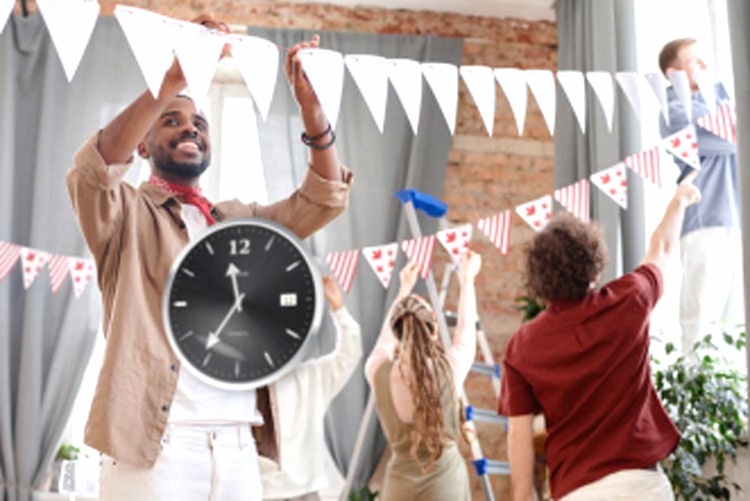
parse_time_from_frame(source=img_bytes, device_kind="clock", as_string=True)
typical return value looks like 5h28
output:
11h36
